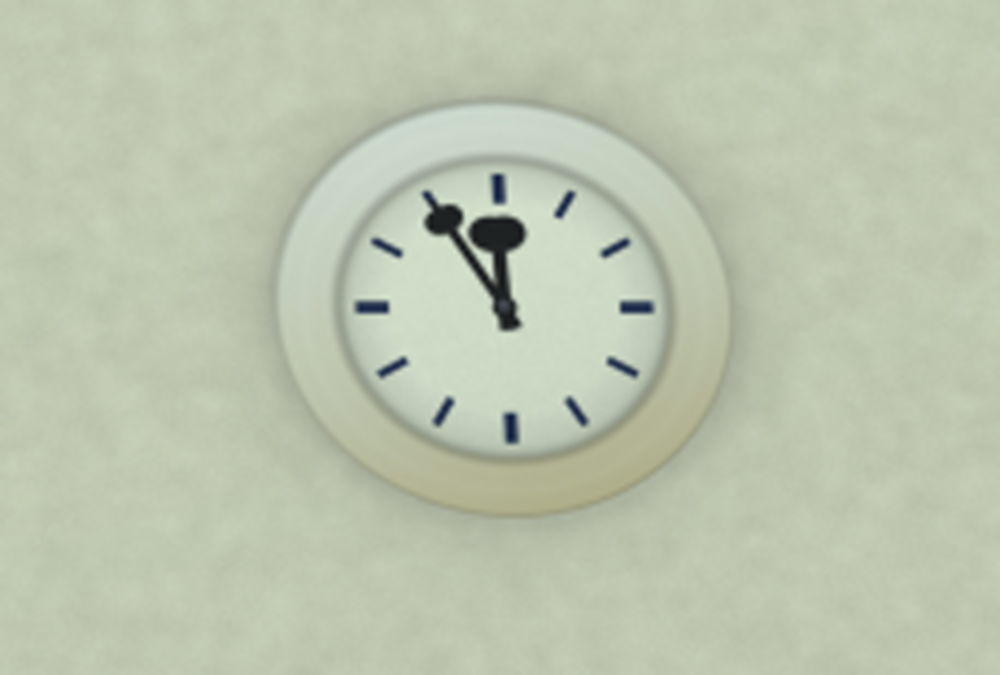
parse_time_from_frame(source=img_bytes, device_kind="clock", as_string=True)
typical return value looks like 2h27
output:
11h55
